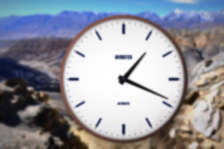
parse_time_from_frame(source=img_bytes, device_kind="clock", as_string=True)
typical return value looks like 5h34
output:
1h19
